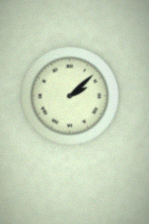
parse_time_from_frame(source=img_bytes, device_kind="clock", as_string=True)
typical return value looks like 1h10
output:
2h08
